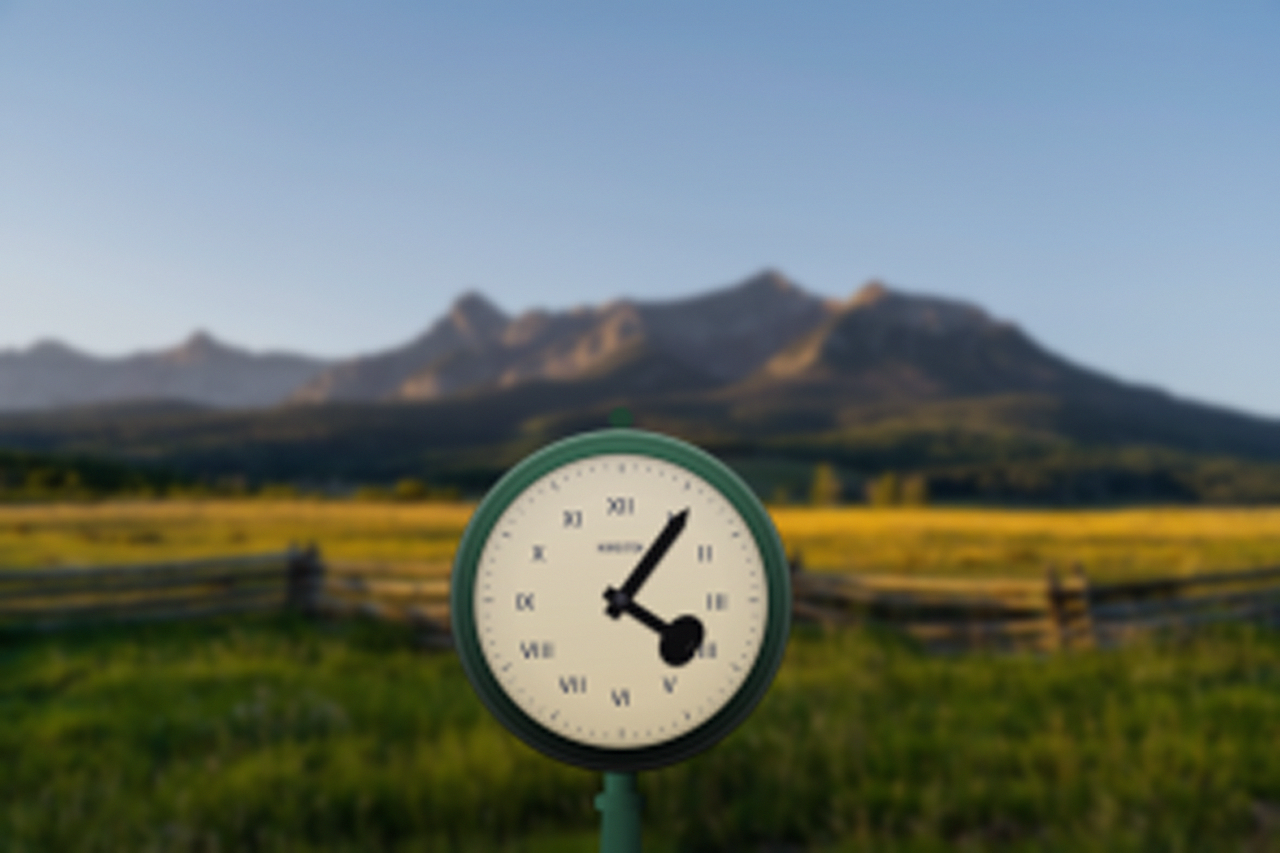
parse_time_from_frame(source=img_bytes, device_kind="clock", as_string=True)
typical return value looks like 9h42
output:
4h06
